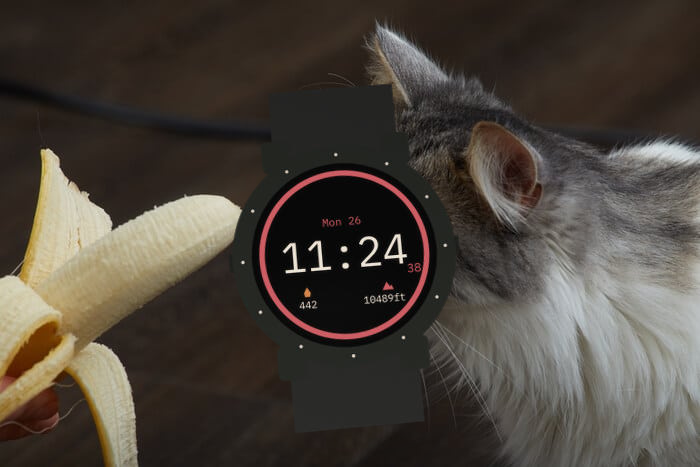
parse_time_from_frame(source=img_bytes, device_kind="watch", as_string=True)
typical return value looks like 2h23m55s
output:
11h24m38s
